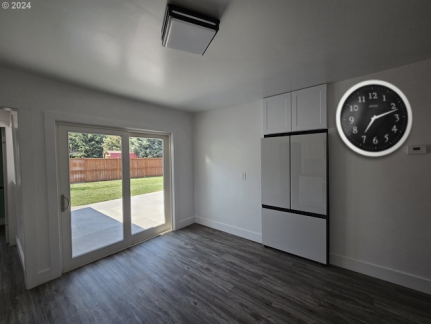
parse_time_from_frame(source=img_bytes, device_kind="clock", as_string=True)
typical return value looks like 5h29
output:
7h12
